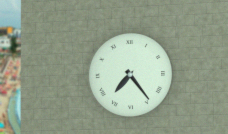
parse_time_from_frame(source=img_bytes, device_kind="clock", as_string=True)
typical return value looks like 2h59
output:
7h24
